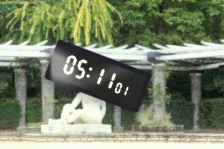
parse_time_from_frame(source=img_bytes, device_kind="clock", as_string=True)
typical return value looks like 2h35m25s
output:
5h11m01s
